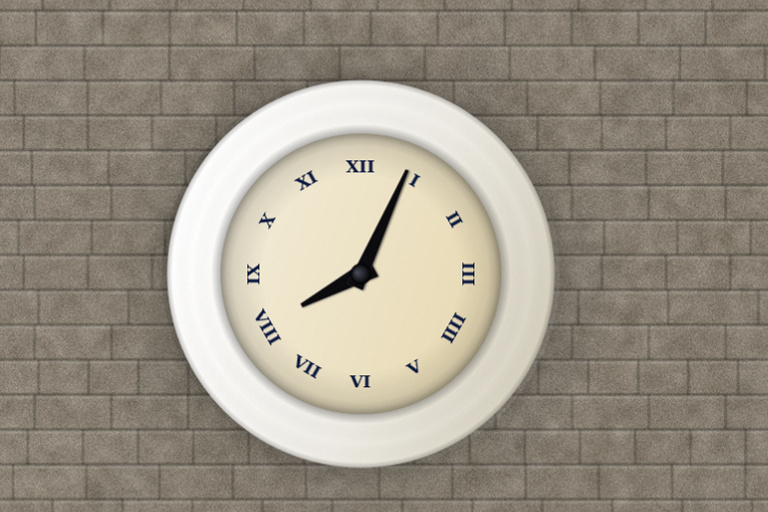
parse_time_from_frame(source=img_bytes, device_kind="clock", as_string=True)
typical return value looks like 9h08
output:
8h04
